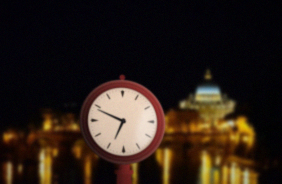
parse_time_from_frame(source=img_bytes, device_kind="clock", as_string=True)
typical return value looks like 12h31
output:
6h49
